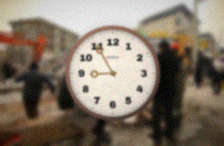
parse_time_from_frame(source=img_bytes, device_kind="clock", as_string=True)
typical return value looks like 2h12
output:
8h55
